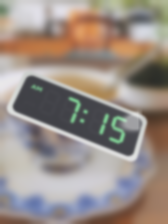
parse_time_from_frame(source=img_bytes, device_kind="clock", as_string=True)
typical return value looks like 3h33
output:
7h15
